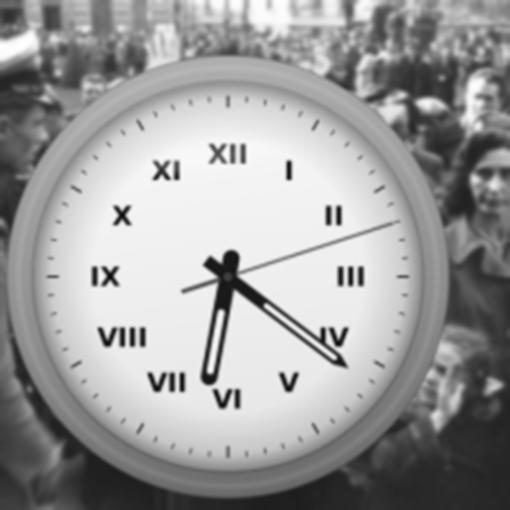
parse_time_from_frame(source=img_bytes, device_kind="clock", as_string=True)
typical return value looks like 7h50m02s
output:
6h21m12s
